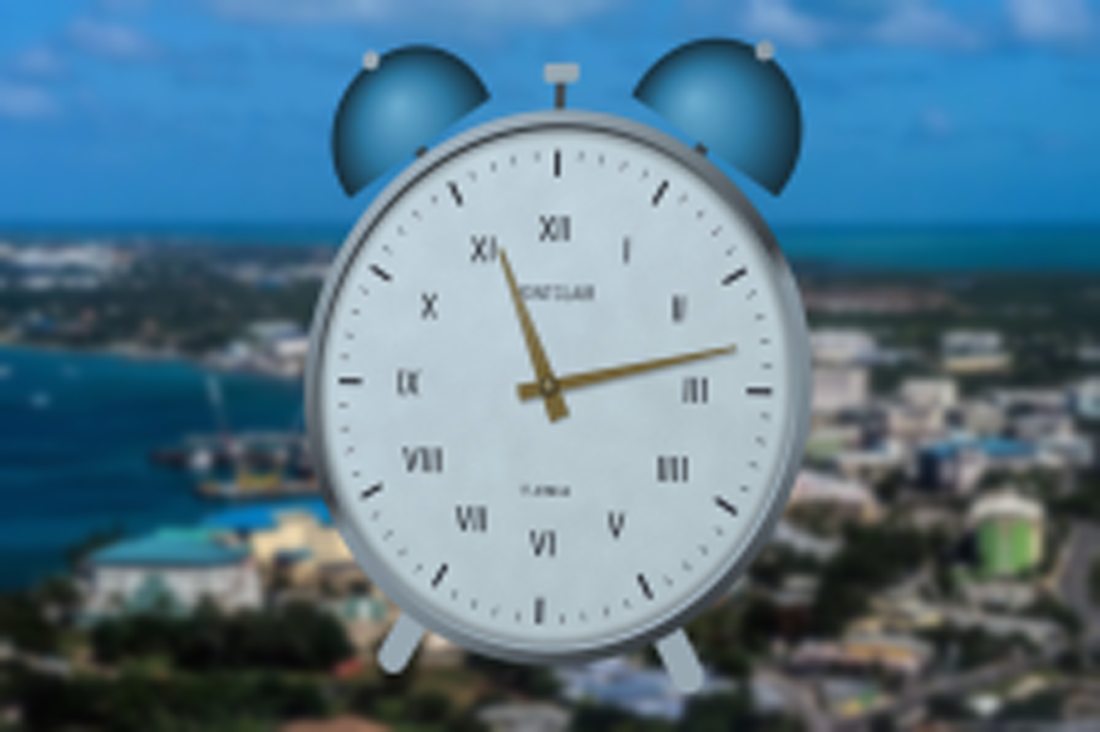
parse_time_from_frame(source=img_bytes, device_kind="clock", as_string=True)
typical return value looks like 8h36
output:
11h13
